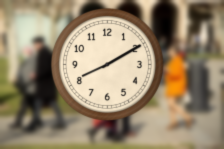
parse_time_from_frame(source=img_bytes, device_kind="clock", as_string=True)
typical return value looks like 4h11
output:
8h10
